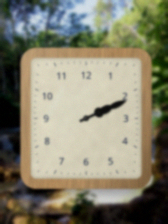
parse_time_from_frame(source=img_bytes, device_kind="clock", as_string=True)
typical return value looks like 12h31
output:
2h11
